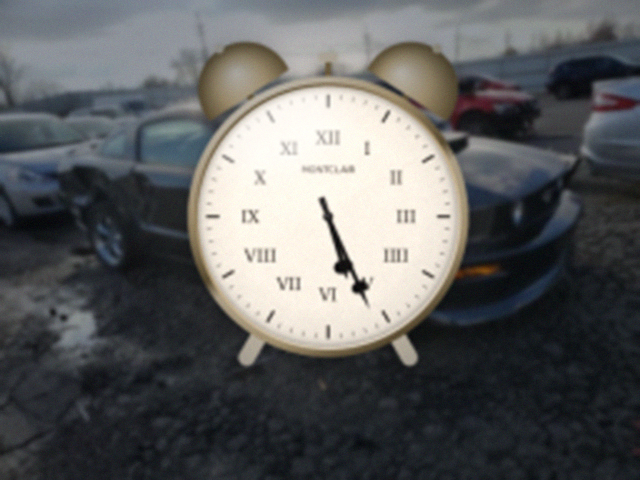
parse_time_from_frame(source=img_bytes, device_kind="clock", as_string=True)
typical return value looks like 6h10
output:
5h26
